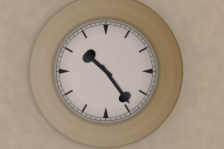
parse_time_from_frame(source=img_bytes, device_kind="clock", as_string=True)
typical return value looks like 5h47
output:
10h24
